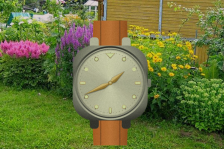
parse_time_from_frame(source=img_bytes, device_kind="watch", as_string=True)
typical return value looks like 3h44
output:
1h41
